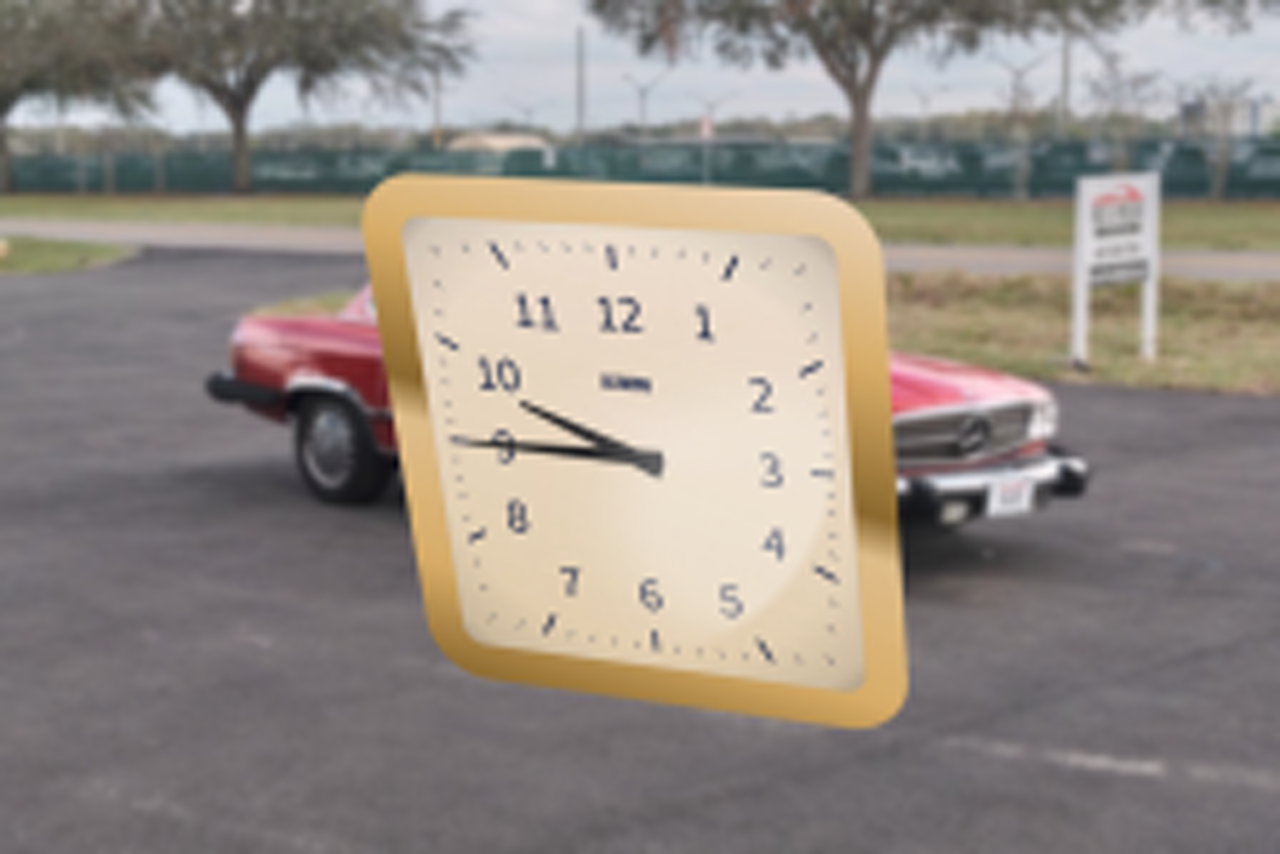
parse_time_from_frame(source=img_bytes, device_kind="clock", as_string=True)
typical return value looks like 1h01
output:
9h45
